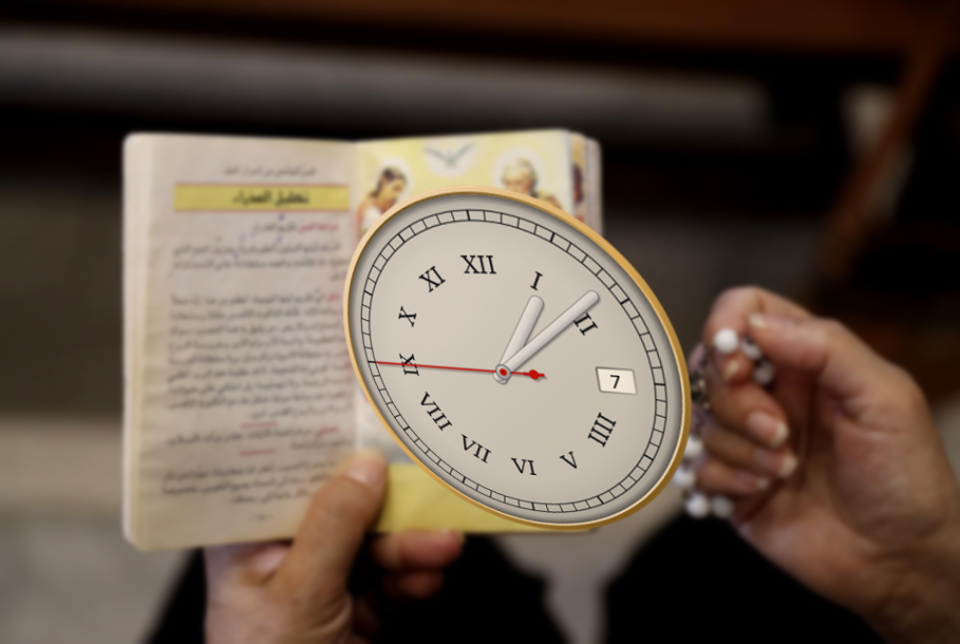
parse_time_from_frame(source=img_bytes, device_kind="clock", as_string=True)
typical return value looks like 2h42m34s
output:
1h08m45s
